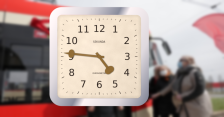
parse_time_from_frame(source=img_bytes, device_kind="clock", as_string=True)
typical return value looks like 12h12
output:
4h46
